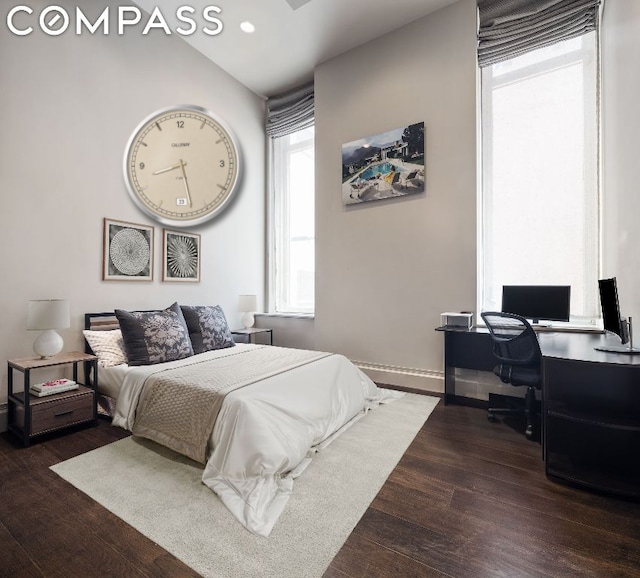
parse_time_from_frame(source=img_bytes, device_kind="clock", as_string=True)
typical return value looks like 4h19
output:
8h28
